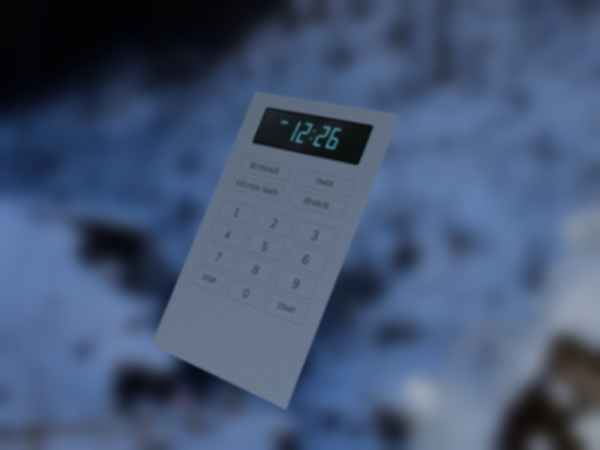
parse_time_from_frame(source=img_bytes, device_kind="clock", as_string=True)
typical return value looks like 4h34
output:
12h26
